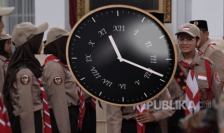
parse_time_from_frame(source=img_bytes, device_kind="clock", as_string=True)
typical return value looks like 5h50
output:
11h19
